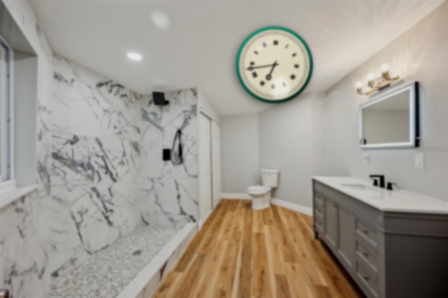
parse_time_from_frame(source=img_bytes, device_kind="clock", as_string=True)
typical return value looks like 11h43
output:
6h43
